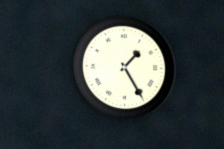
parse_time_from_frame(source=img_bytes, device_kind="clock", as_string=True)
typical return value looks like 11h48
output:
1h25
